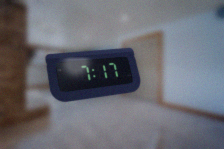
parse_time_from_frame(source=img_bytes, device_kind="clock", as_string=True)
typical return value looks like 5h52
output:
7h17
